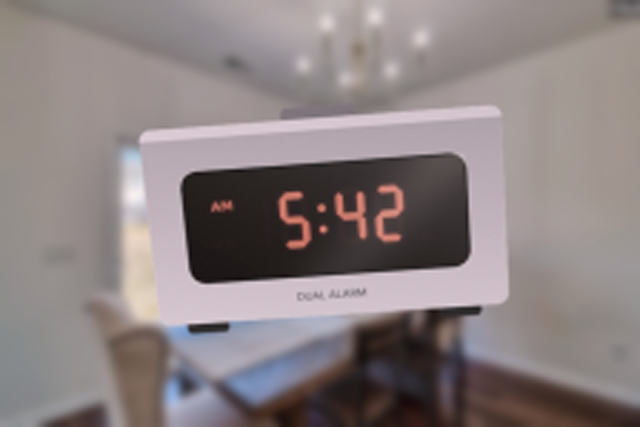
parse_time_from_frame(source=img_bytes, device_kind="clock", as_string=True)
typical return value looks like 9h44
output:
5h42
